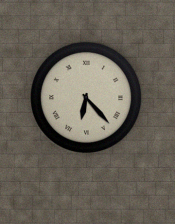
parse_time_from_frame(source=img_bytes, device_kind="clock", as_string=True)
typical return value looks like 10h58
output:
6h23
